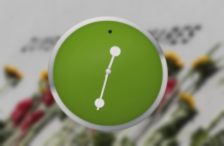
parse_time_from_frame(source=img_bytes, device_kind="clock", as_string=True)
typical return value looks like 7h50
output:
12h32
